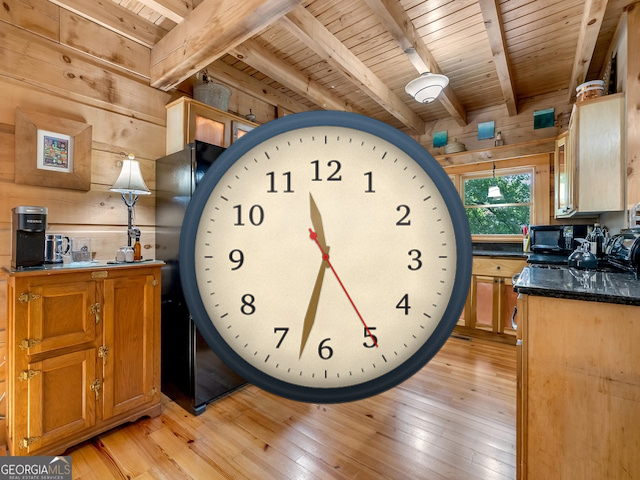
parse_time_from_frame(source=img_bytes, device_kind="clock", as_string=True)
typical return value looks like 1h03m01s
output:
11h32m25s
